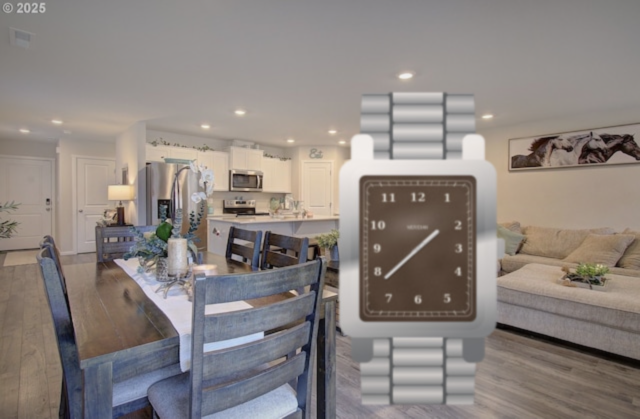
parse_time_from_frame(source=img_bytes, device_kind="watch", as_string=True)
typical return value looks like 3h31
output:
1h38
